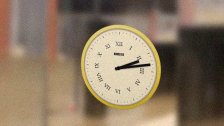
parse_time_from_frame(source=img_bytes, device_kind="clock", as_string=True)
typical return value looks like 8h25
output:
2h13
